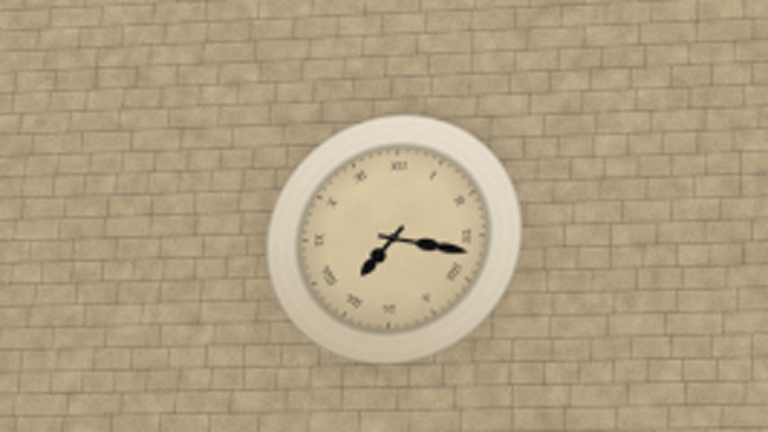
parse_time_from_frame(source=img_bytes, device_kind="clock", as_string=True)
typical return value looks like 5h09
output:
7h17
